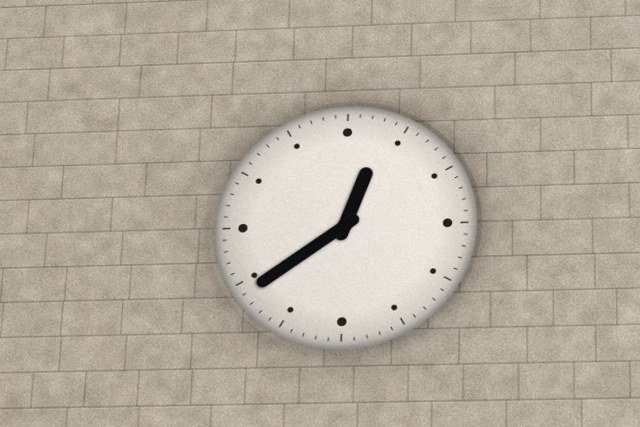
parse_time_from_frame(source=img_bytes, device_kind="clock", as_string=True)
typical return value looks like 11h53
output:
12h39
